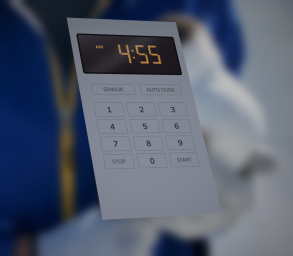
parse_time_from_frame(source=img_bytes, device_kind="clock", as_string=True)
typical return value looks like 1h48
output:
4h55
